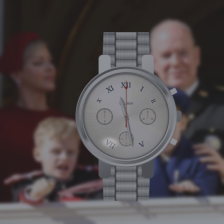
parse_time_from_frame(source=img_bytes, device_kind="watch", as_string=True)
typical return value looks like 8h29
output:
11h28
